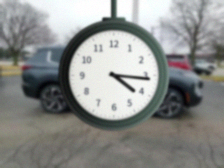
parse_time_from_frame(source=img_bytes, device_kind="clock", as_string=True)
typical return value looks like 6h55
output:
4h16
